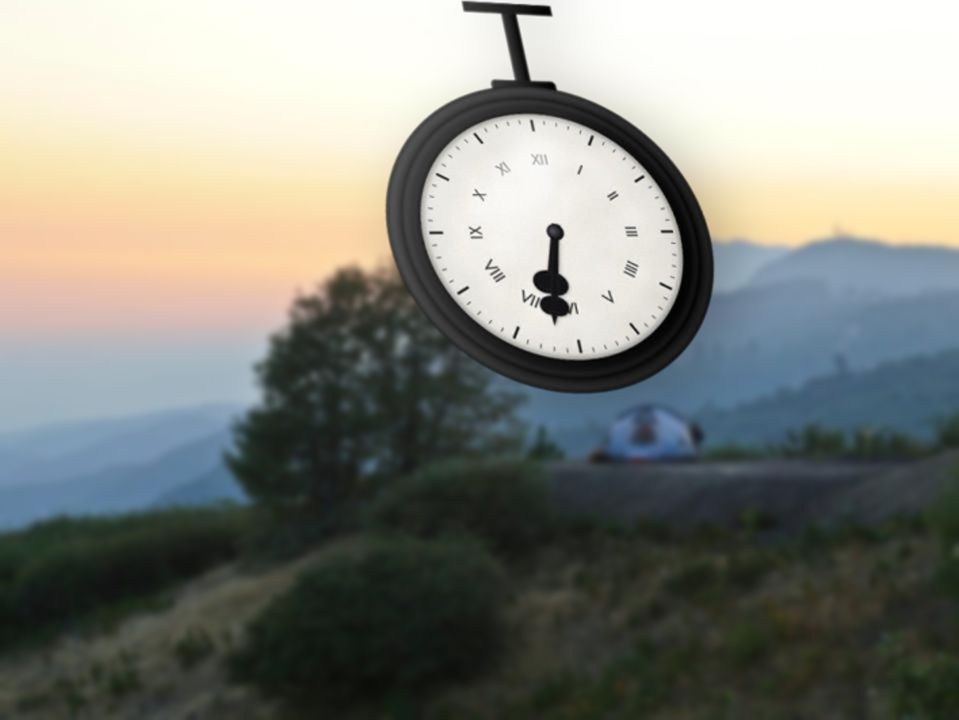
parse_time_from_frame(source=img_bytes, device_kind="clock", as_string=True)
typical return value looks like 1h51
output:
6h32
